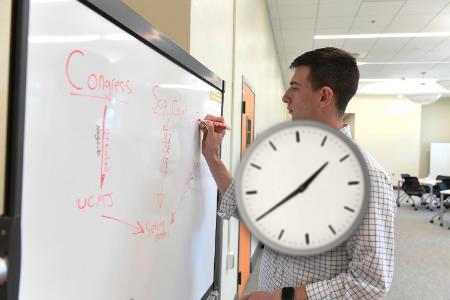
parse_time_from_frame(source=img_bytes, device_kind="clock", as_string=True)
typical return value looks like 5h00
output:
1h40
